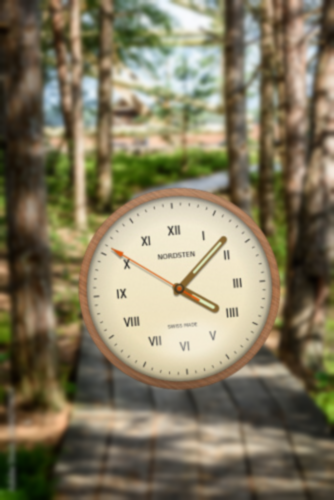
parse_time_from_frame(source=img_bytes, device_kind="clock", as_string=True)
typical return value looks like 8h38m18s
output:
4h07m51s
